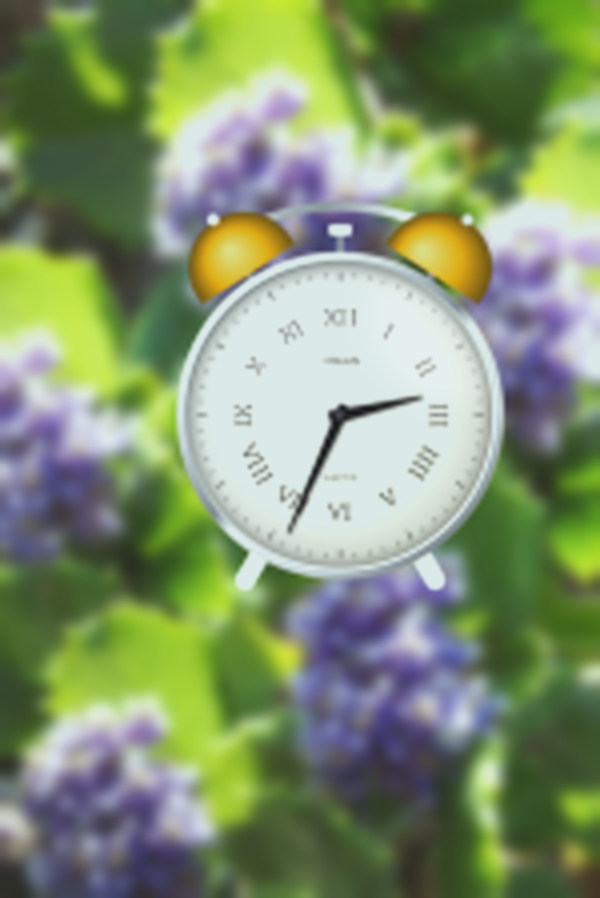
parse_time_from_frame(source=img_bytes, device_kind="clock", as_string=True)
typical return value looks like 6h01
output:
2h34
